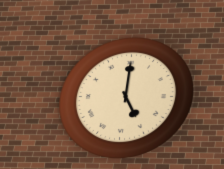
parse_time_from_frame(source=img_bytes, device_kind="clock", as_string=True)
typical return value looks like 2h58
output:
5h00
